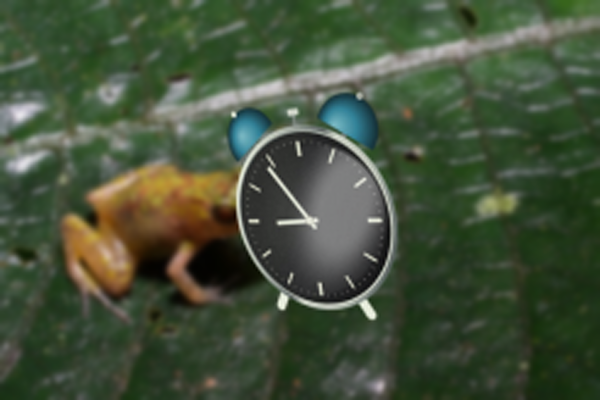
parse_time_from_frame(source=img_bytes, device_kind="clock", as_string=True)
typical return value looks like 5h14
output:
8h54
